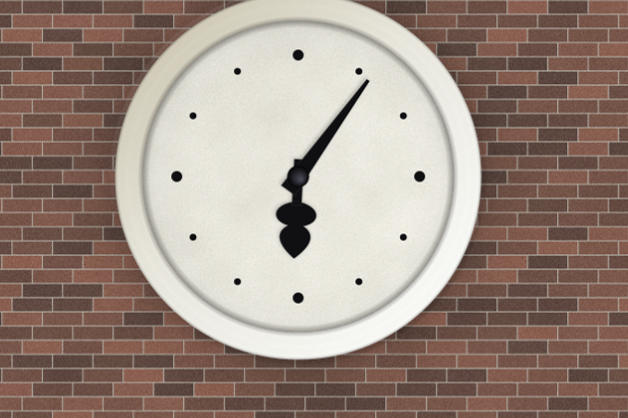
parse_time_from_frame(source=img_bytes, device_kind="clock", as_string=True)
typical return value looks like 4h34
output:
6h06
